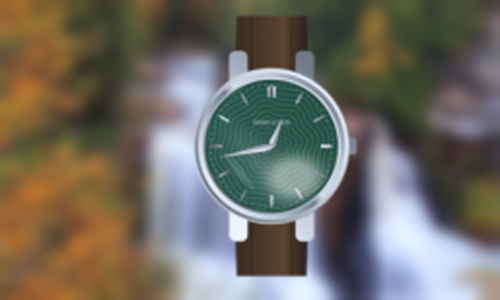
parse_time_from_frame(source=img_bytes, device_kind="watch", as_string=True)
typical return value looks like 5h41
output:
12h43
